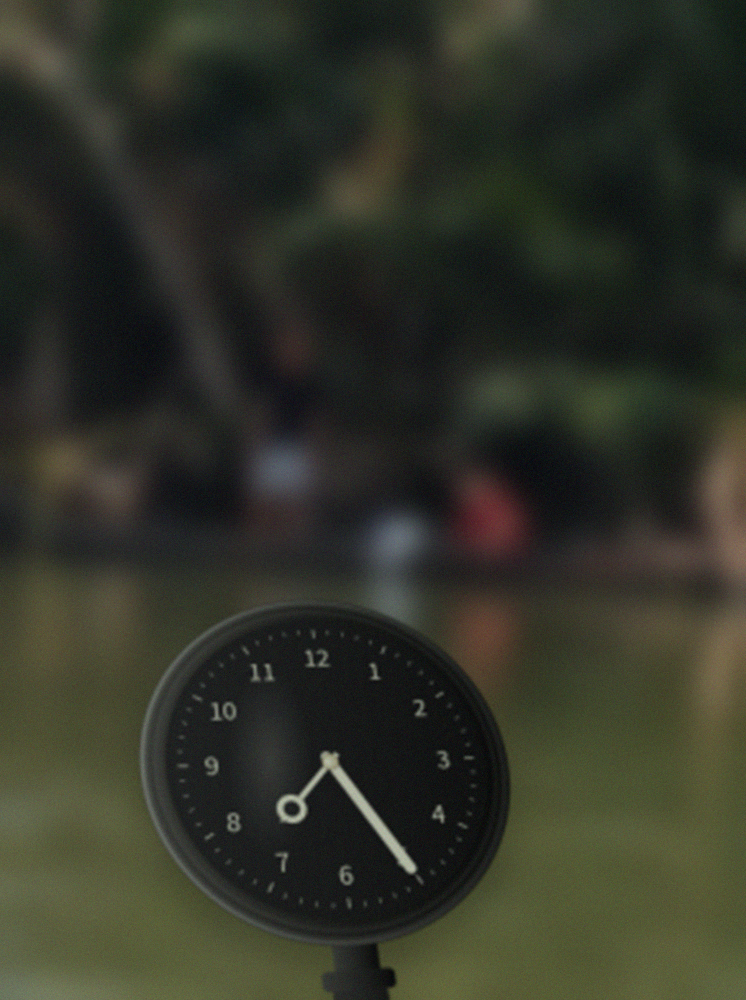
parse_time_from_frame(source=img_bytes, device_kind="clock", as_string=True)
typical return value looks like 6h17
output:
7h25
